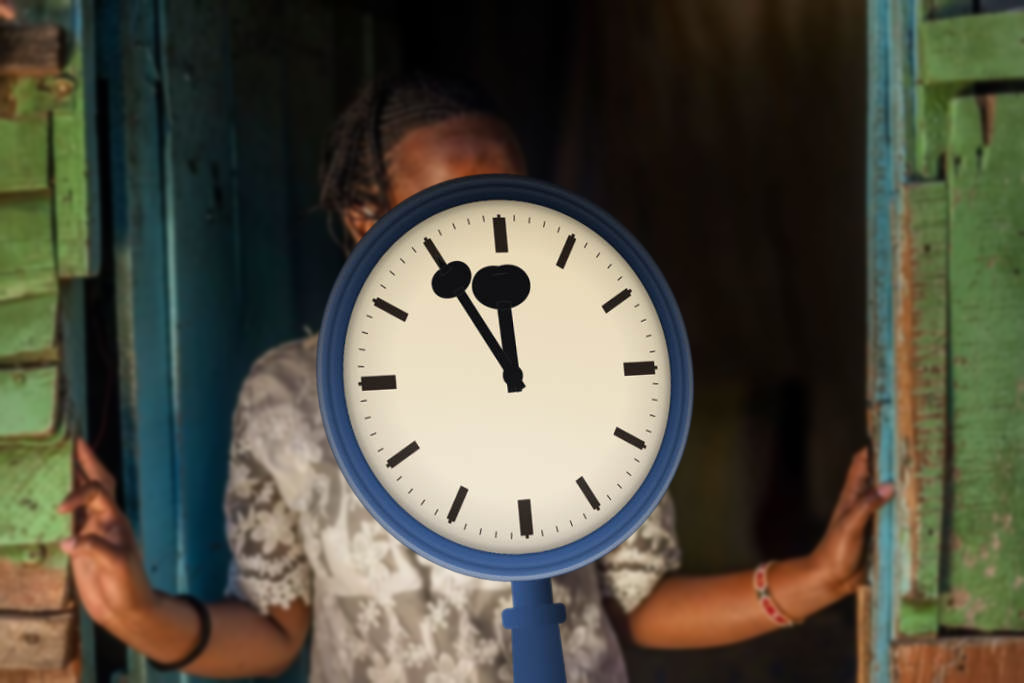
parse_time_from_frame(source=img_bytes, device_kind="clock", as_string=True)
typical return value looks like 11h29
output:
11h55
